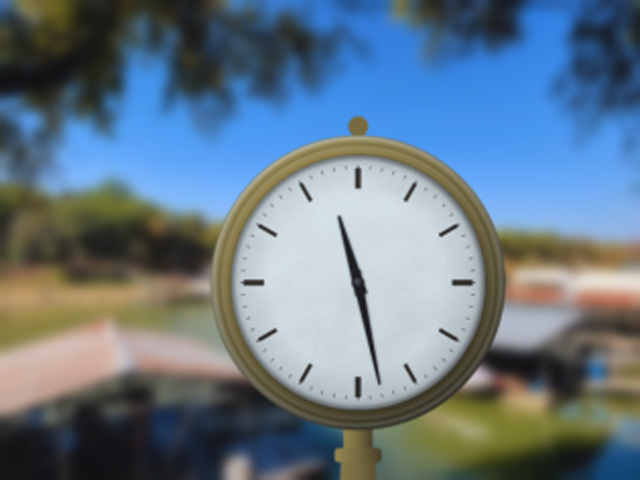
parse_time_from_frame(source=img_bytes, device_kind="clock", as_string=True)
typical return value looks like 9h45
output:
11h28
